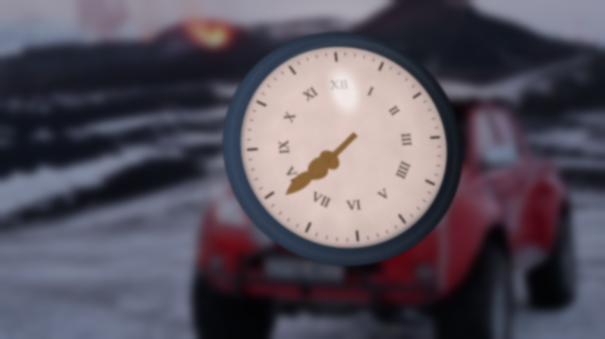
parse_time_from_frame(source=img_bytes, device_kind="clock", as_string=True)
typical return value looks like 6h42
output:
7h39
